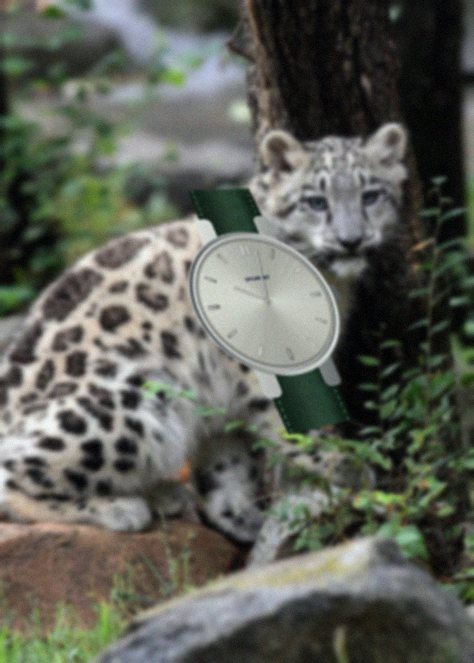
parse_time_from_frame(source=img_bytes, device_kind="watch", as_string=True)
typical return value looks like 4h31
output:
10h02
